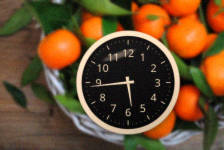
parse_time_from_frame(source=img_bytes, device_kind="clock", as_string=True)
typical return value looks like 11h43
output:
5h44
